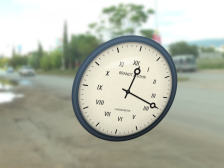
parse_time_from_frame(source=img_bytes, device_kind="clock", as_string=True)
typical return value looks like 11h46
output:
12h18
